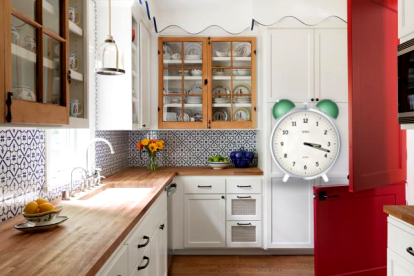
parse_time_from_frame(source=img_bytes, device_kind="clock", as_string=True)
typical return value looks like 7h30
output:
3h18
